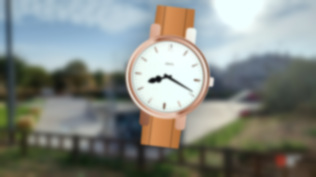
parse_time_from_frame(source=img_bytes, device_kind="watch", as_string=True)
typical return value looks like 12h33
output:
8h19
